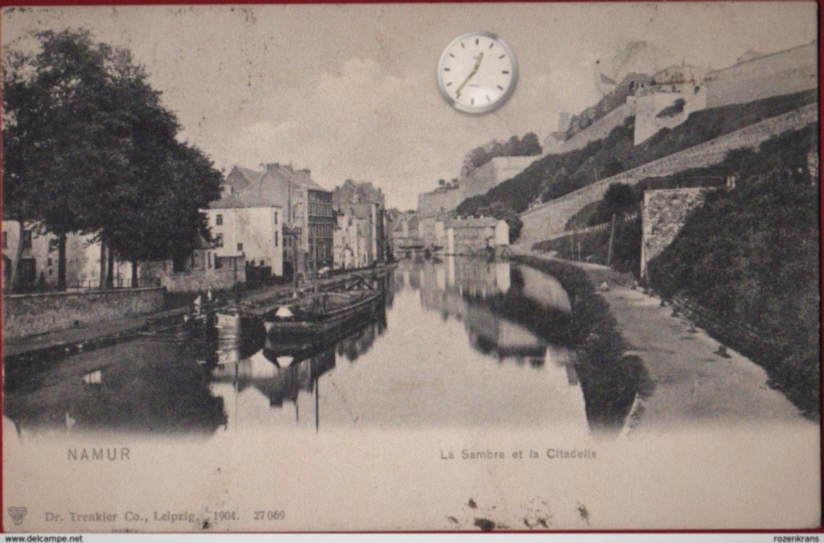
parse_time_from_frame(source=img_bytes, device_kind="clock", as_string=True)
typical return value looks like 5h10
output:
12h36
